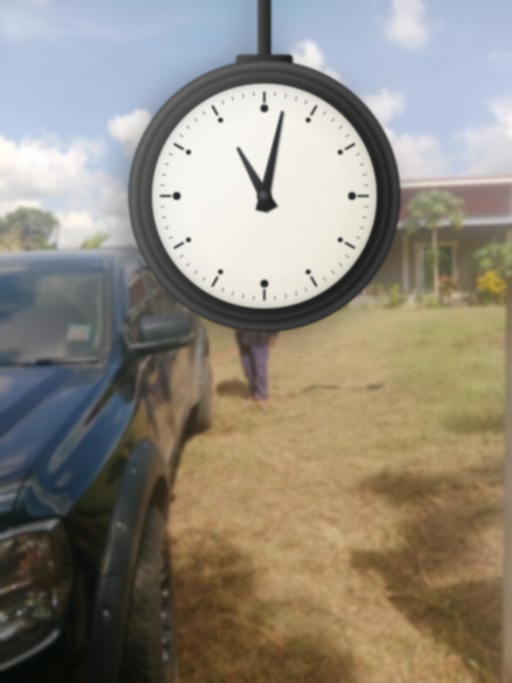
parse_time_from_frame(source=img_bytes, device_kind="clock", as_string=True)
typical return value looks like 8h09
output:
11h02
